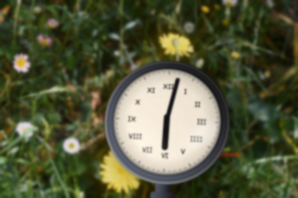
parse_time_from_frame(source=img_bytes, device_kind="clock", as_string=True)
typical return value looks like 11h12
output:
6h02
